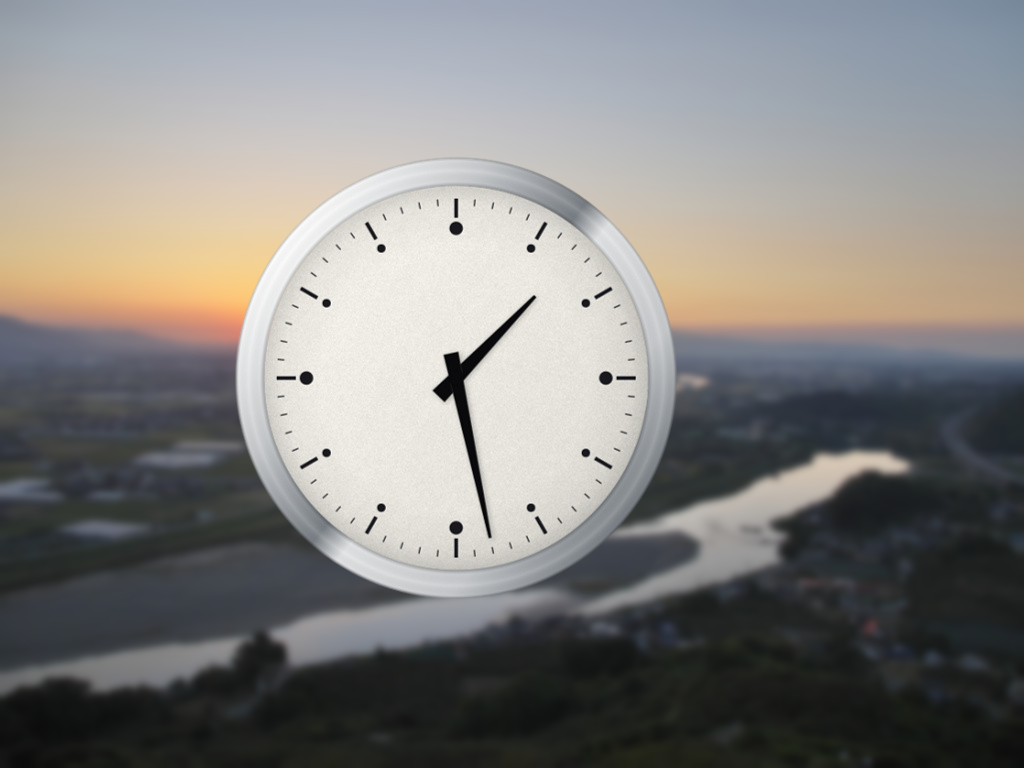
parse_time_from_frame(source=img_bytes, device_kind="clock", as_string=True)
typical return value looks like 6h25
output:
1h28
